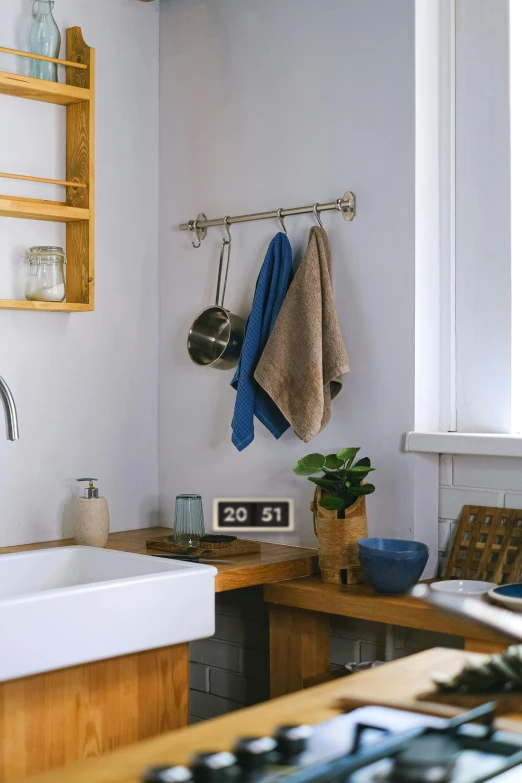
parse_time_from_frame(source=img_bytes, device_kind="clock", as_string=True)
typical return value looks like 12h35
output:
20h51
